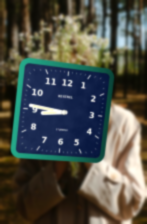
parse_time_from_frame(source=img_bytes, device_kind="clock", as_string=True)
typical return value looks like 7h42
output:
8h46
